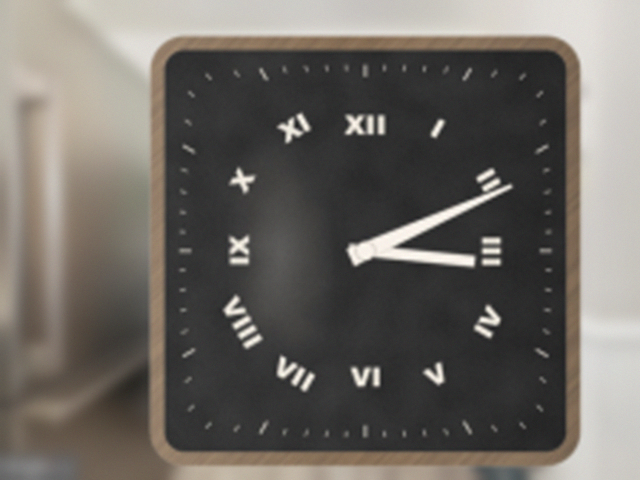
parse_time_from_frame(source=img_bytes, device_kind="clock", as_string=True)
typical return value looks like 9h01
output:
3h11
